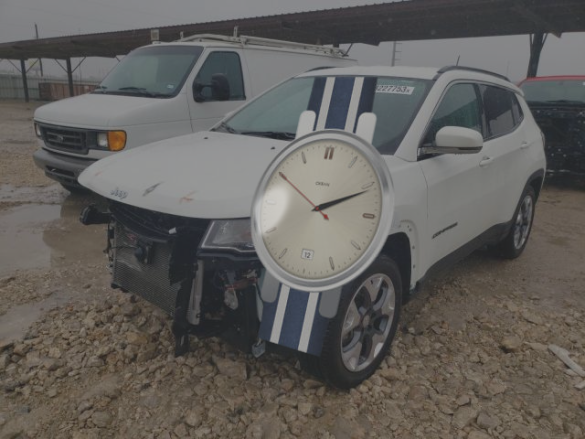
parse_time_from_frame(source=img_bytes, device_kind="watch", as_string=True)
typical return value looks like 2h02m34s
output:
2h10m50s
